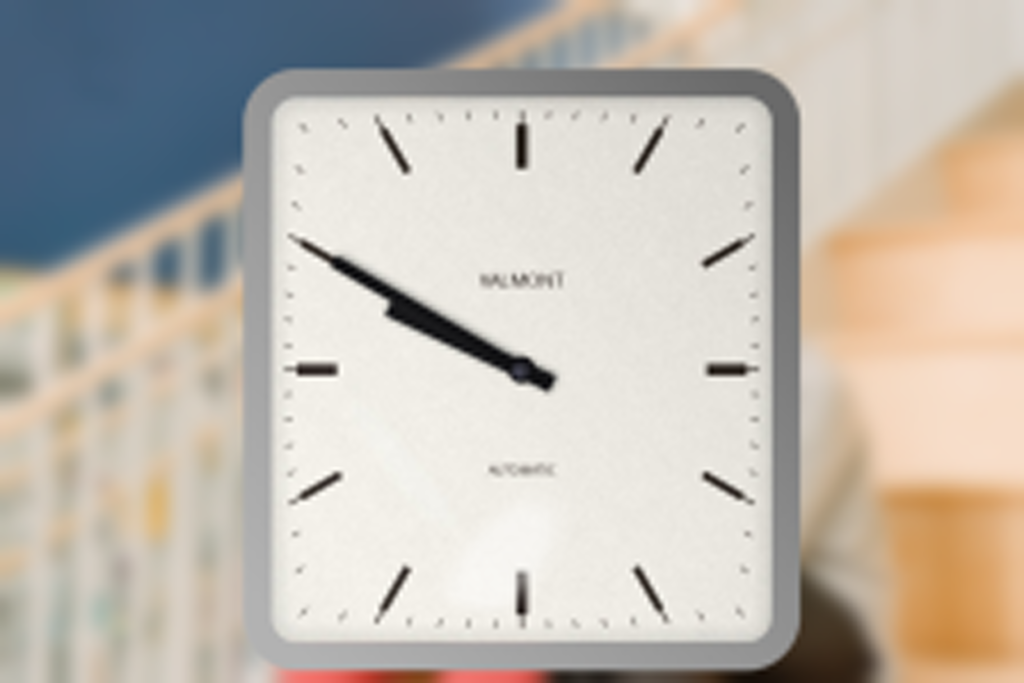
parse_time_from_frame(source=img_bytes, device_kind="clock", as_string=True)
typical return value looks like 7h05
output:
9h50
